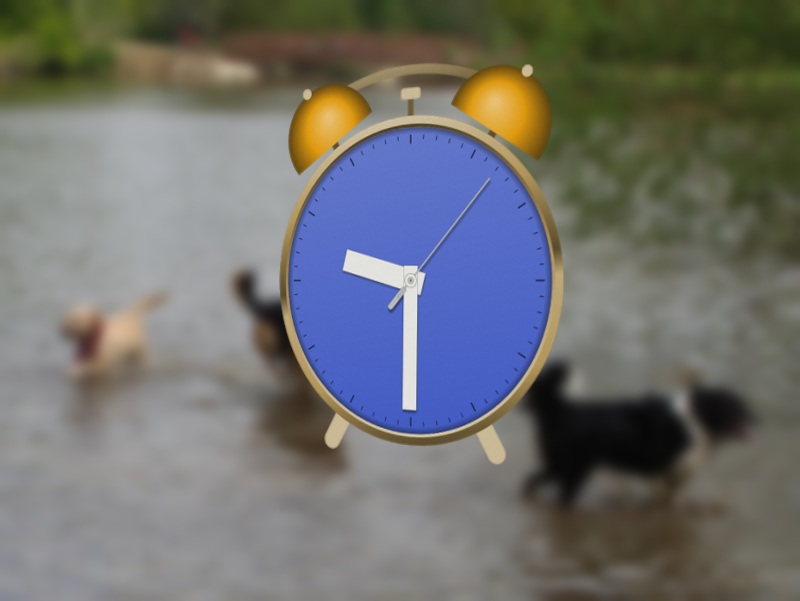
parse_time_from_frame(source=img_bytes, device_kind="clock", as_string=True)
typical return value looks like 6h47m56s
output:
9h30m07s
